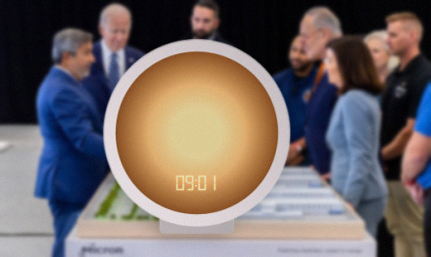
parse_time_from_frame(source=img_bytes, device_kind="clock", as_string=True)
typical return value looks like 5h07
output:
9h01
